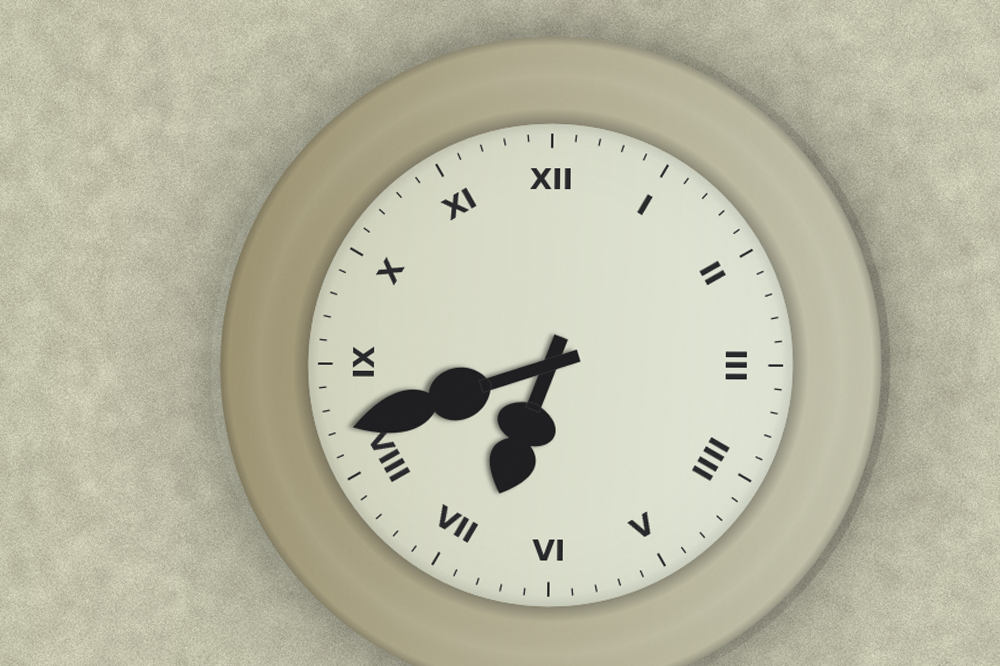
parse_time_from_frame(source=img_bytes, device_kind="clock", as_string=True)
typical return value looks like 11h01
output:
6h42
